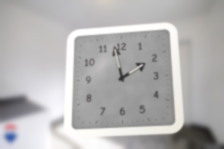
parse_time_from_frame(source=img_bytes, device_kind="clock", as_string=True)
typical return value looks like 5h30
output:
1h58
